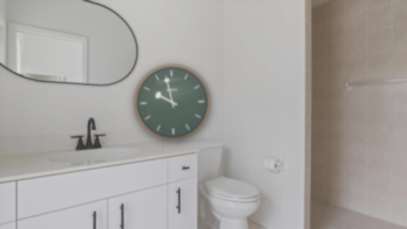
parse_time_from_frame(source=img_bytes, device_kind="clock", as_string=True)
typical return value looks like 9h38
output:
9h58
